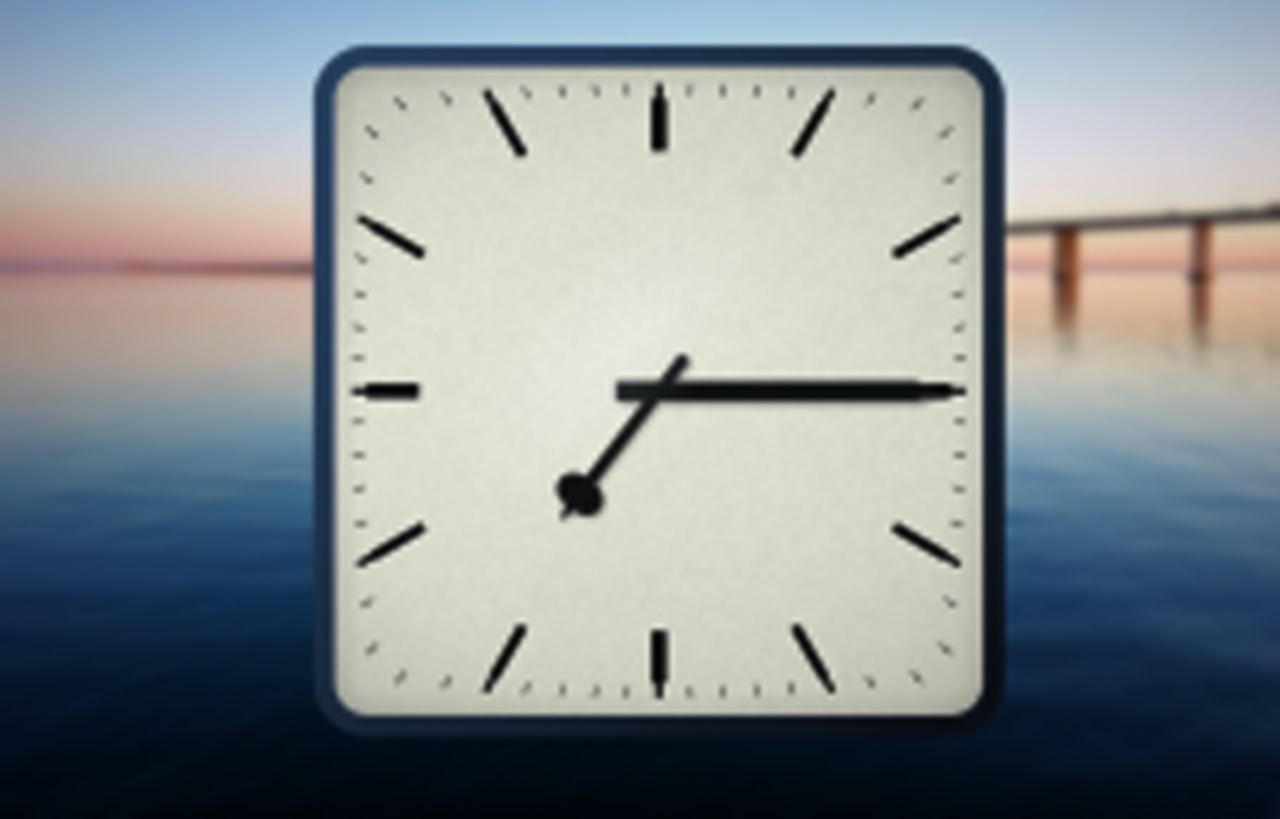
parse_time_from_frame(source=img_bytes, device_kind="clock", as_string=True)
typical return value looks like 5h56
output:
7h15
